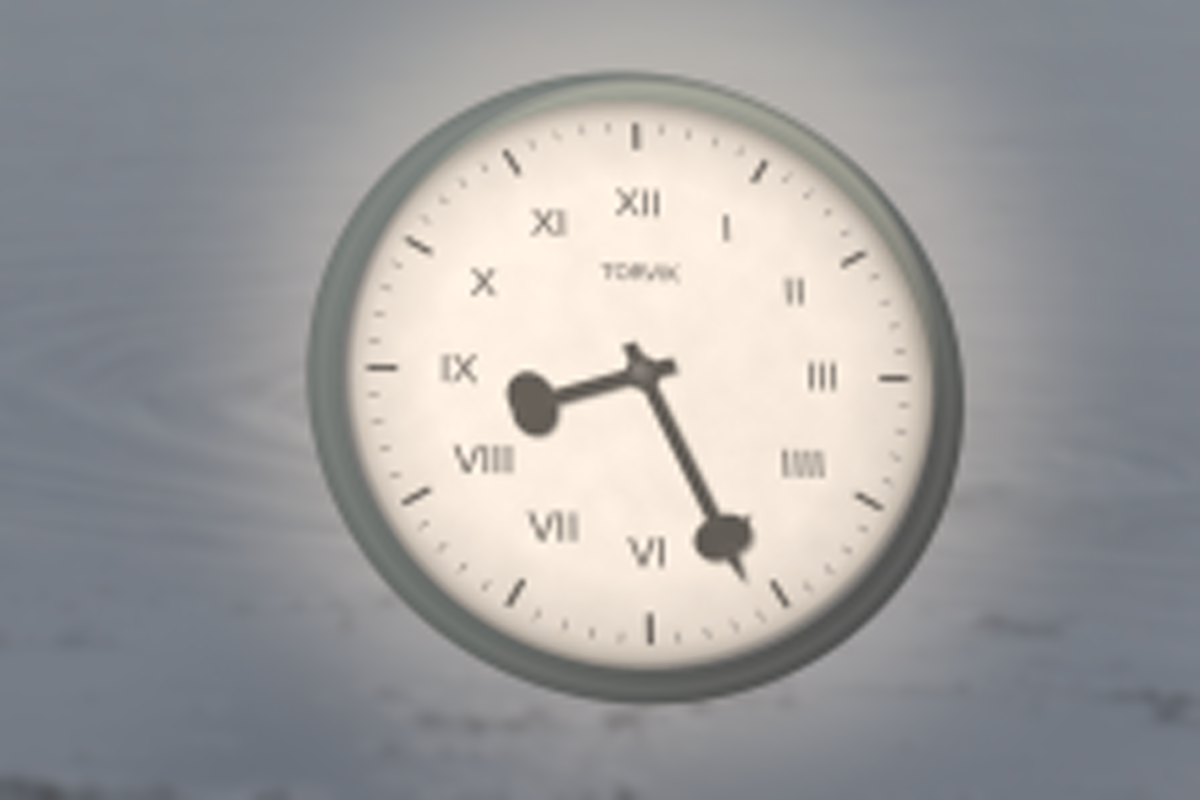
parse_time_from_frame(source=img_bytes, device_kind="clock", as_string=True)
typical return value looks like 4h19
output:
8h26
